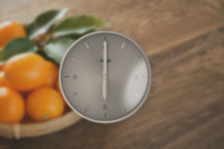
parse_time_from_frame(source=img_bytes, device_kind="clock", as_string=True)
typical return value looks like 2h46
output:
6h00
